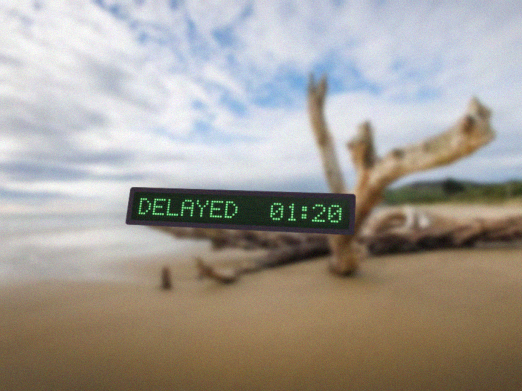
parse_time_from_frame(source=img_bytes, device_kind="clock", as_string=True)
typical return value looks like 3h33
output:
1h20
